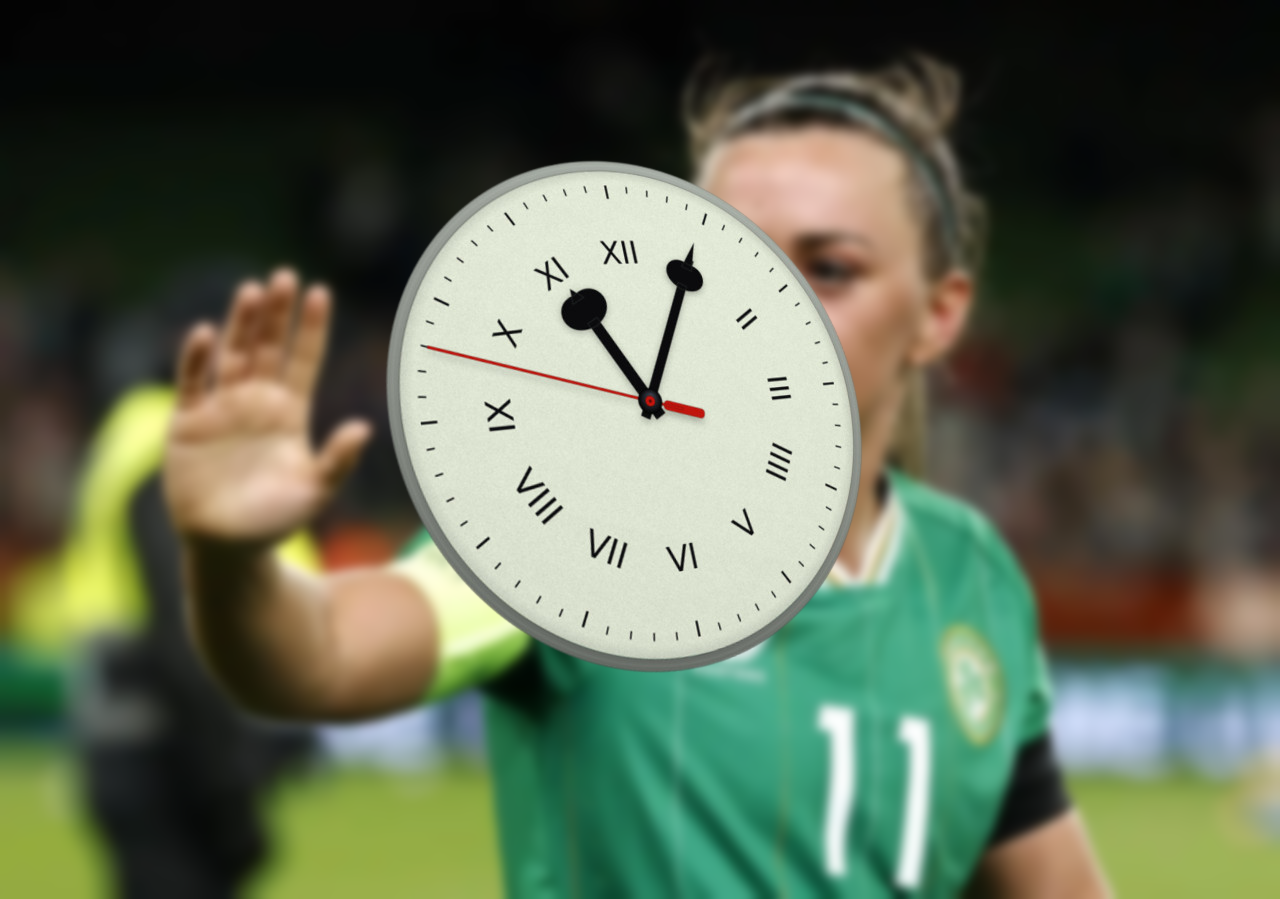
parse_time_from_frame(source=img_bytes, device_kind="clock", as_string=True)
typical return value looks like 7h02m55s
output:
11h04m48s
